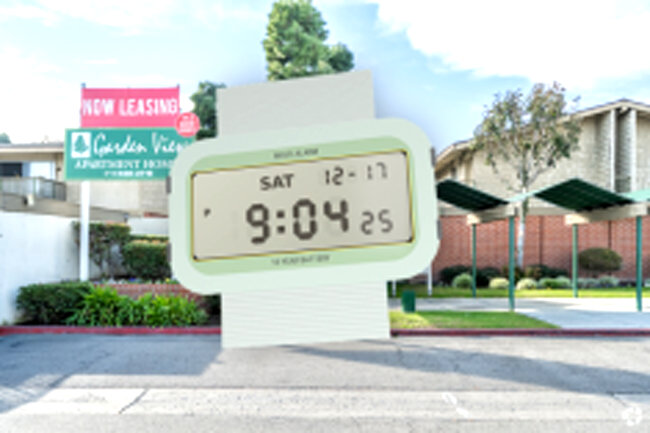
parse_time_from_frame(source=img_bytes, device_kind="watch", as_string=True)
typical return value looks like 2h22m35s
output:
9h04m25s
